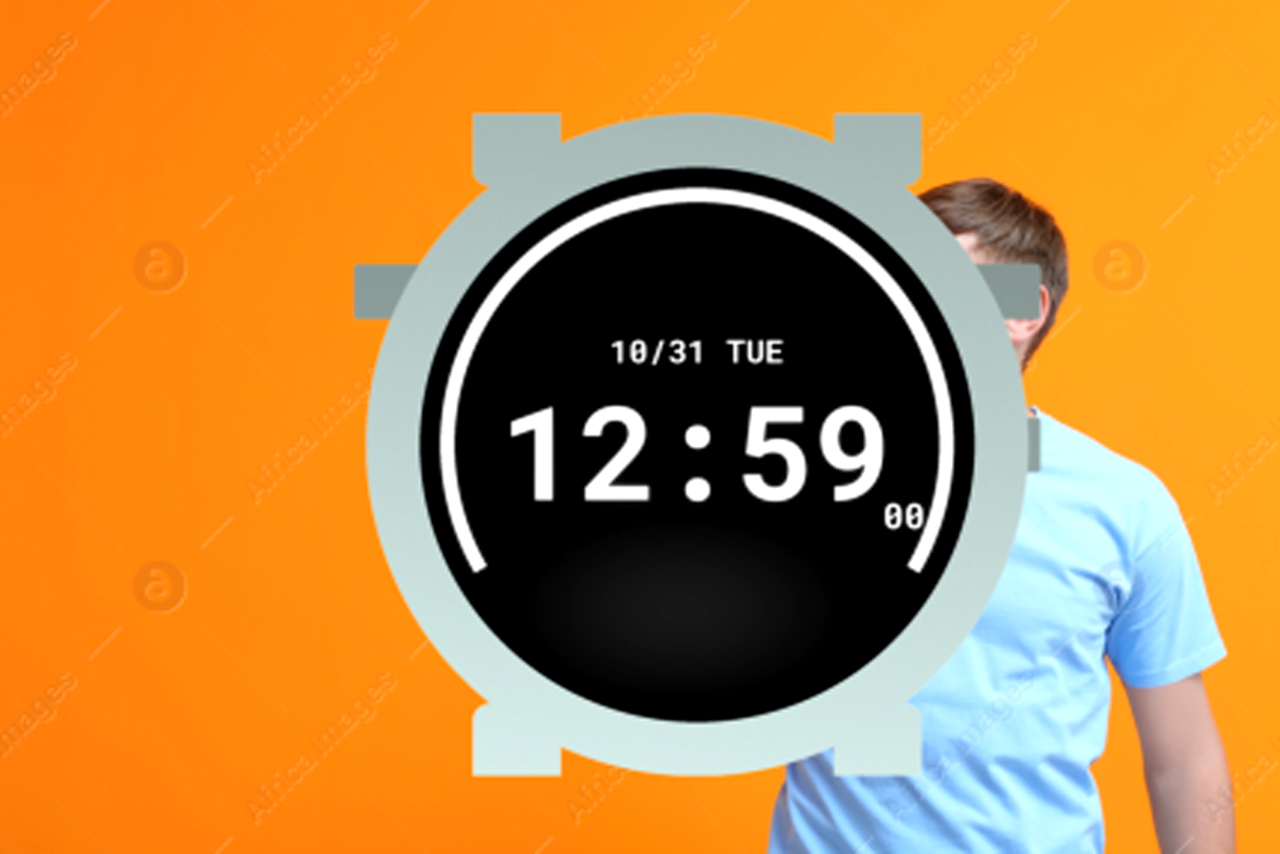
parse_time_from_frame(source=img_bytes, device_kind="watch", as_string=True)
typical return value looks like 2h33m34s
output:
12h59m00s
